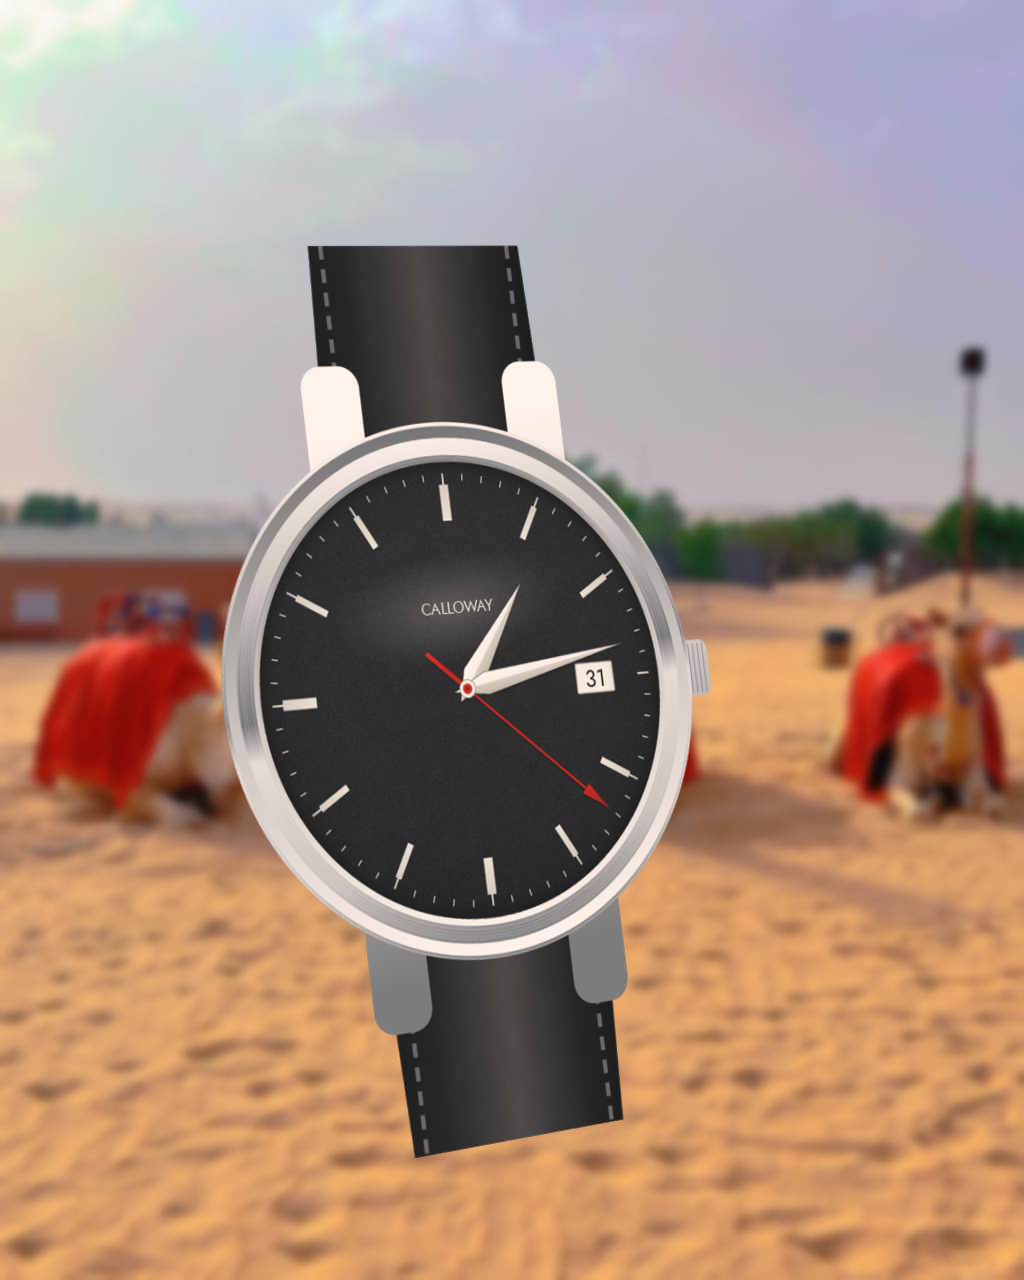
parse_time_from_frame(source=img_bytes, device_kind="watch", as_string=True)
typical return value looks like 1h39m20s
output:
1h13m22s
